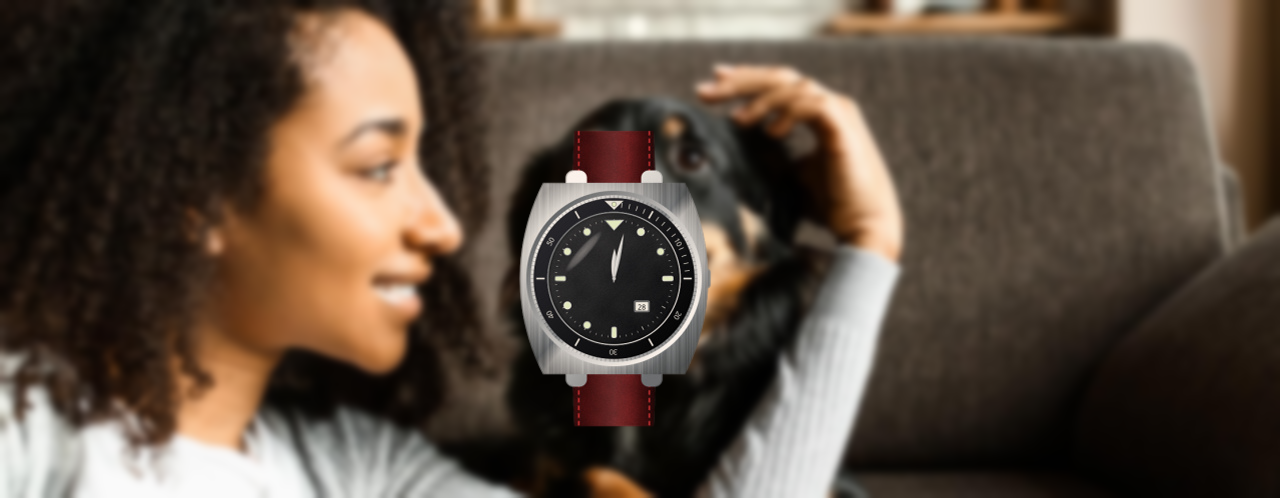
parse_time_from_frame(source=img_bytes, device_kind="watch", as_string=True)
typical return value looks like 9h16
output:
12h02
